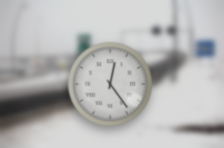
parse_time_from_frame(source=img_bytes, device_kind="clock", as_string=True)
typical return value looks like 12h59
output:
12h24
